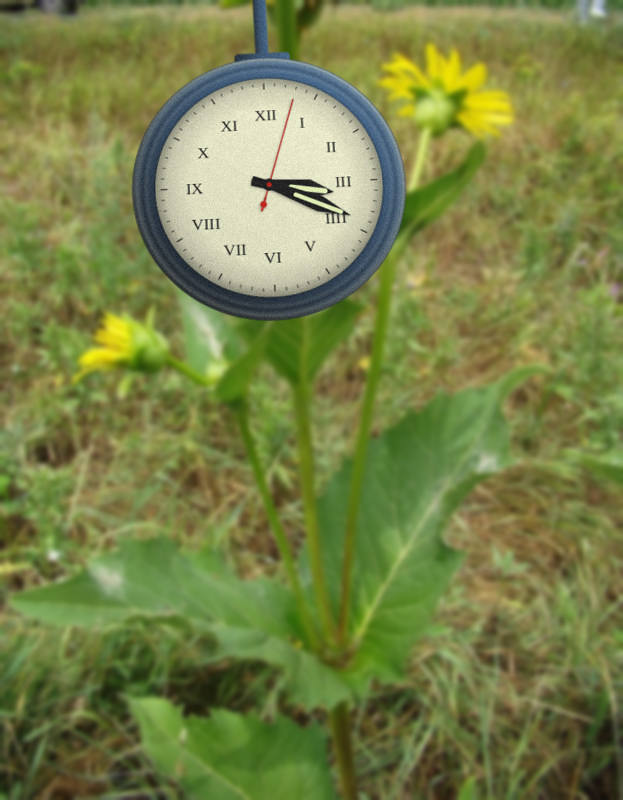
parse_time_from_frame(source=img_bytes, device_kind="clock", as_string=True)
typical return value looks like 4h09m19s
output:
3h19m03s
